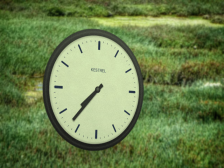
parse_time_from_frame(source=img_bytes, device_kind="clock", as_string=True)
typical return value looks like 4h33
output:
7h37
